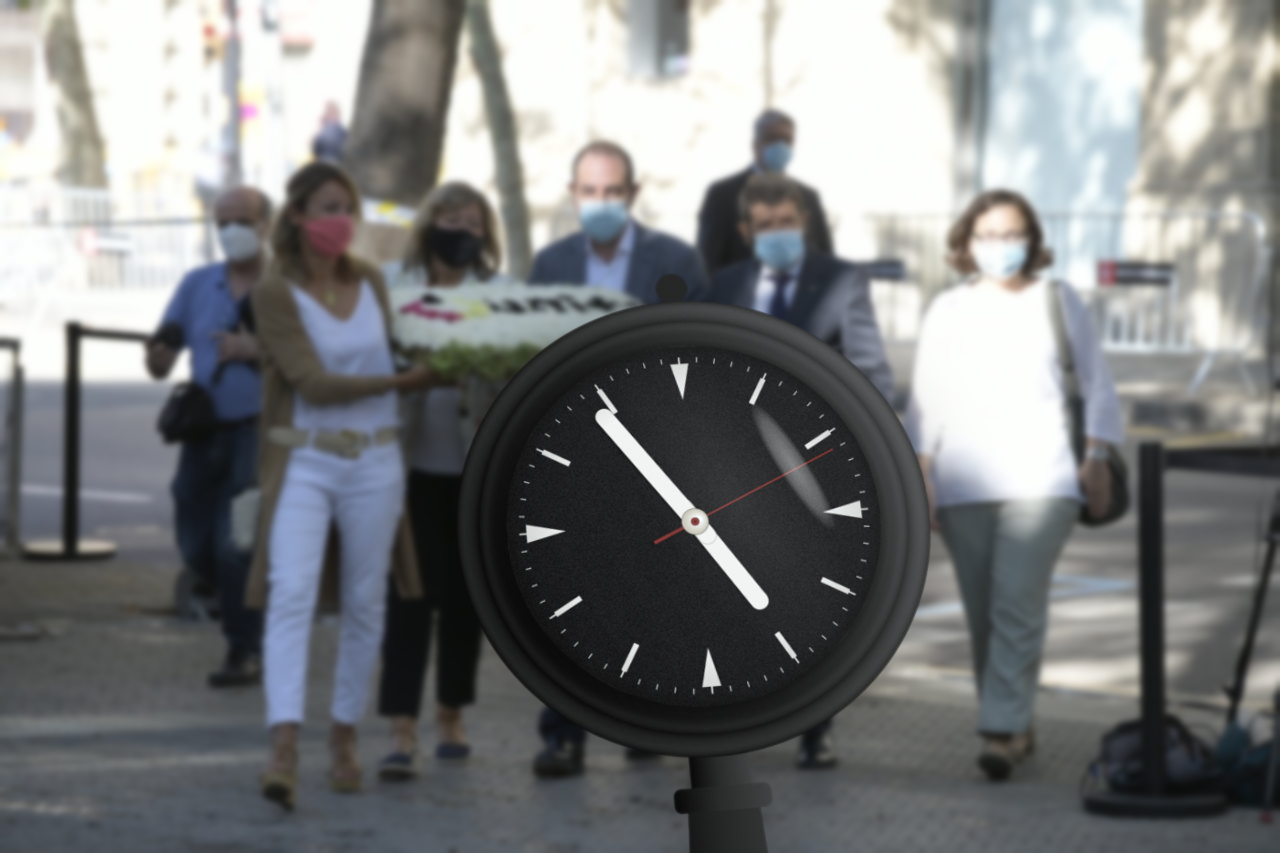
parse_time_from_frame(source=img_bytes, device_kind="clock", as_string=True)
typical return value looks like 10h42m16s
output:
4h54m11s
